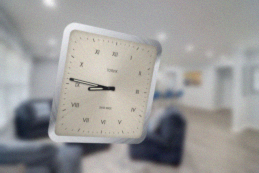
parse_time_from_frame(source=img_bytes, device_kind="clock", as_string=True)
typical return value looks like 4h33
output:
8h46
